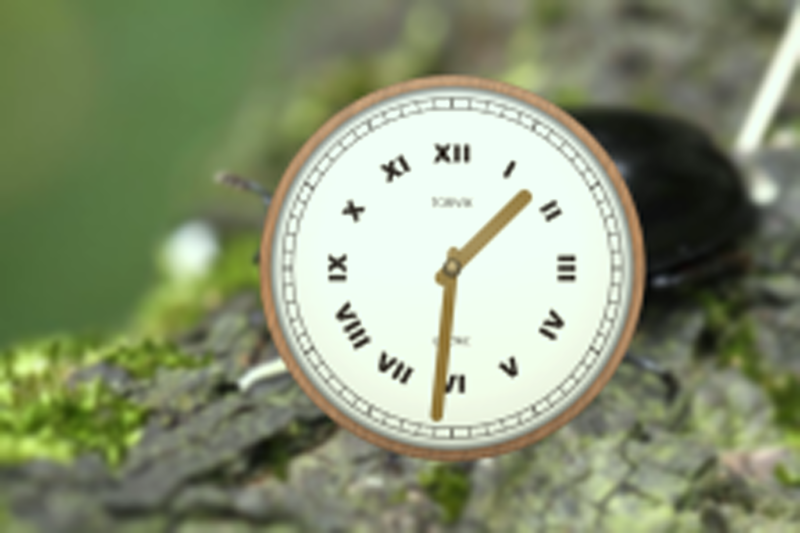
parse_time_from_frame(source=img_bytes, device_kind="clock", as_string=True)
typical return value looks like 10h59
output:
1h31
